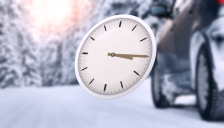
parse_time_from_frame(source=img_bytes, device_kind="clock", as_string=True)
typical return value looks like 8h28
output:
3h15
